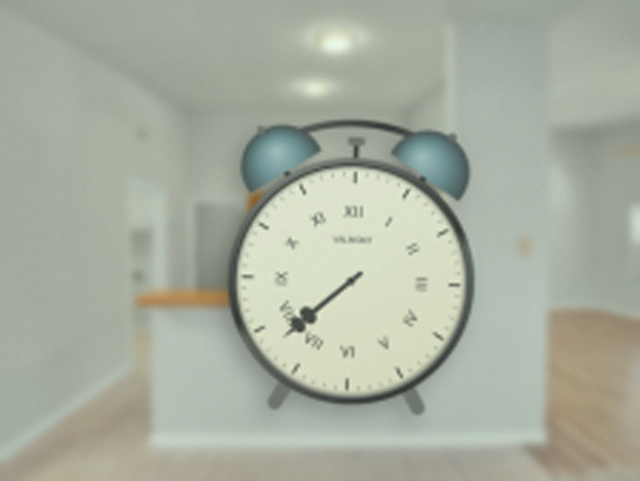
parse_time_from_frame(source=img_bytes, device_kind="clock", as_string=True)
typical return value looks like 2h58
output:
7h38
